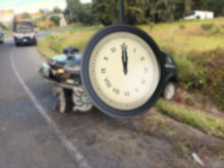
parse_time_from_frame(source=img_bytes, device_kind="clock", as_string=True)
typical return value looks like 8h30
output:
12h00
